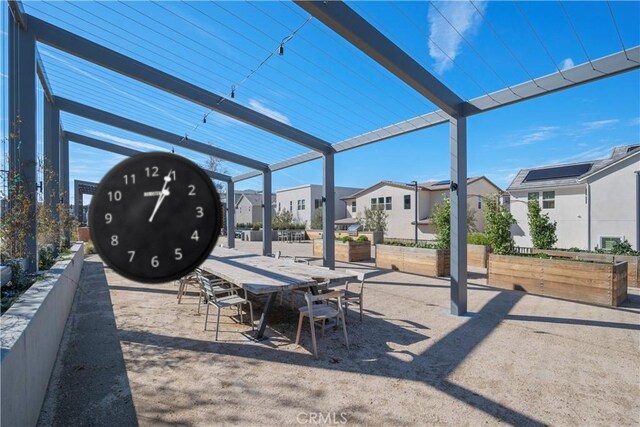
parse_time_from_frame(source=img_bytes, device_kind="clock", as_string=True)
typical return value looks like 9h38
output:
1h04
